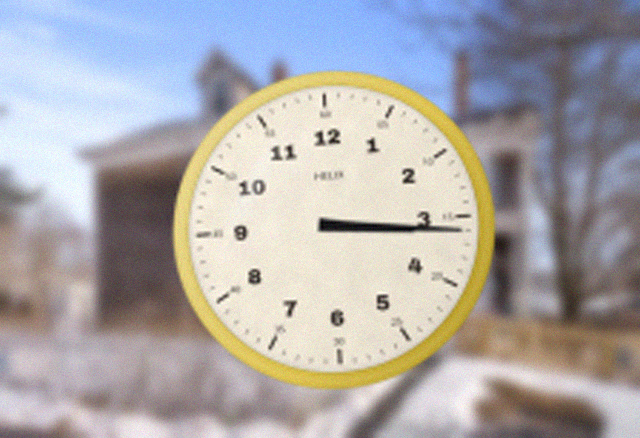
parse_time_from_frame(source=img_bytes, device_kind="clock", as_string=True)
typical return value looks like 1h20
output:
3h16
